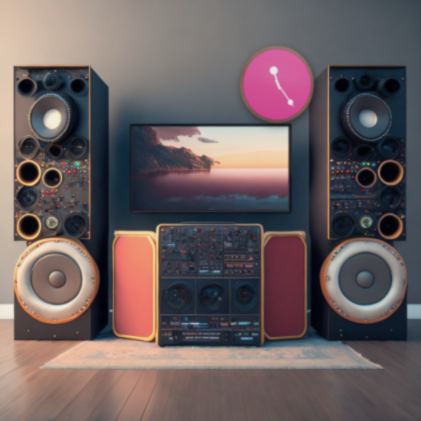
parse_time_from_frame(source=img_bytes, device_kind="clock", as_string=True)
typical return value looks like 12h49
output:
11h24
